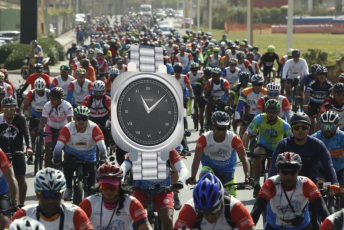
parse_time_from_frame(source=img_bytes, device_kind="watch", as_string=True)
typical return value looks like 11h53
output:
11h08
